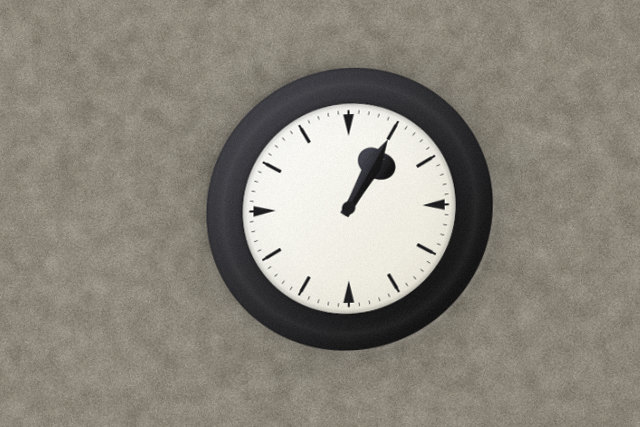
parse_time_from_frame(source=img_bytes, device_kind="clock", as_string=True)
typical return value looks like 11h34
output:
1h05
